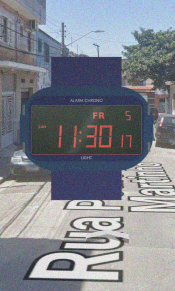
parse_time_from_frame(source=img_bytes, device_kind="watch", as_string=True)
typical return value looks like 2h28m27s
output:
11h30m17s
